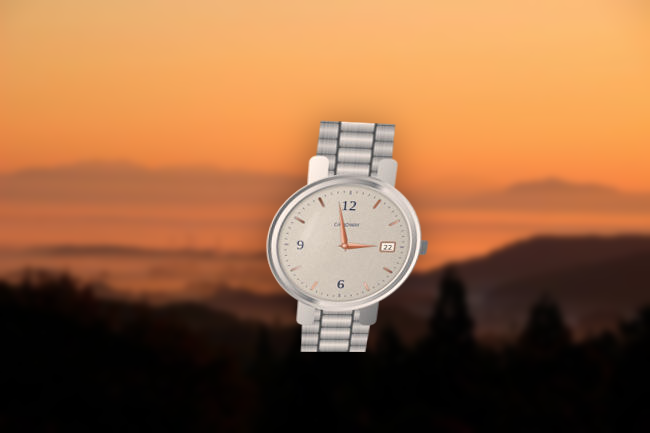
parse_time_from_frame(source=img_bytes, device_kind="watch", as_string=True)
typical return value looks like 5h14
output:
2h58
